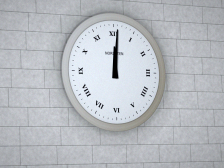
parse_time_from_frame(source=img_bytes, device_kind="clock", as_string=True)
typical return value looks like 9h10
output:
12h01
